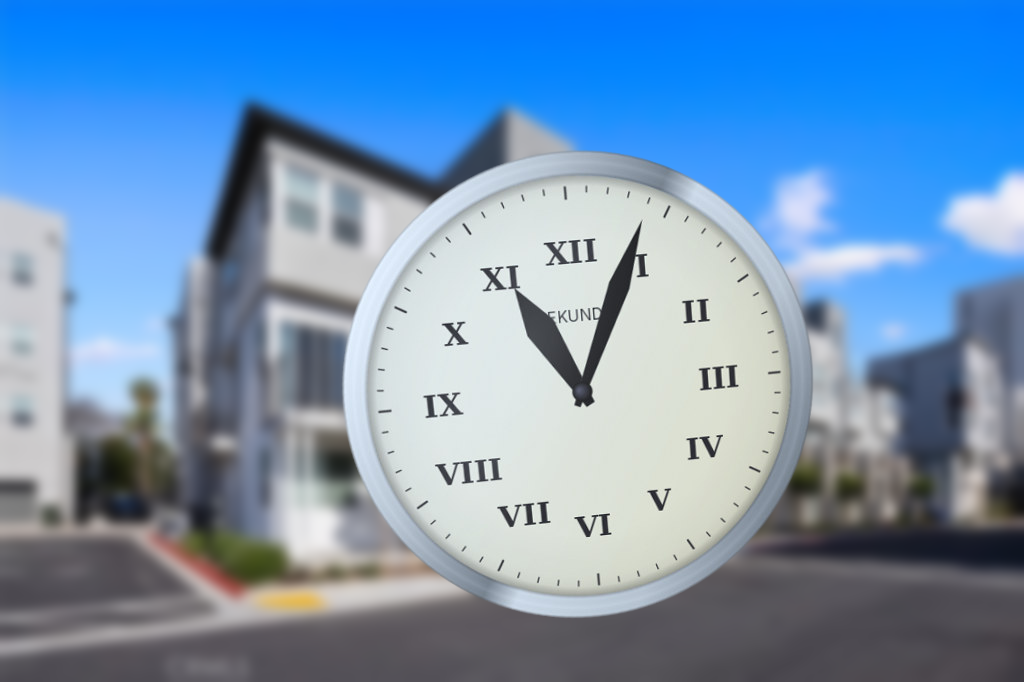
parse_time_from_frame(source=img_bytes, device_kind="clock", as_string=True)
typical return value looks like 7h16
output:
11h04
